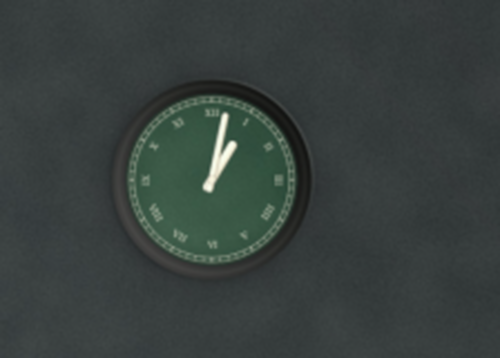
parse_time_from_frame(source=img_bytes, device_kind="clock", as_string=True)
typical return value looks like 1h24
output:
1h02
